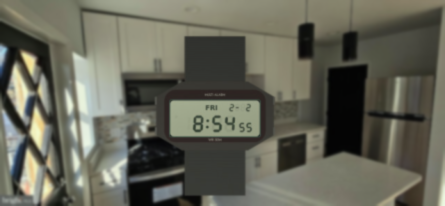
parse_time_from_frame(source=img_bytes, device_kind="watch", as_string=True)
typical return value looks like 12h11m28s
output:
8h54m55s
